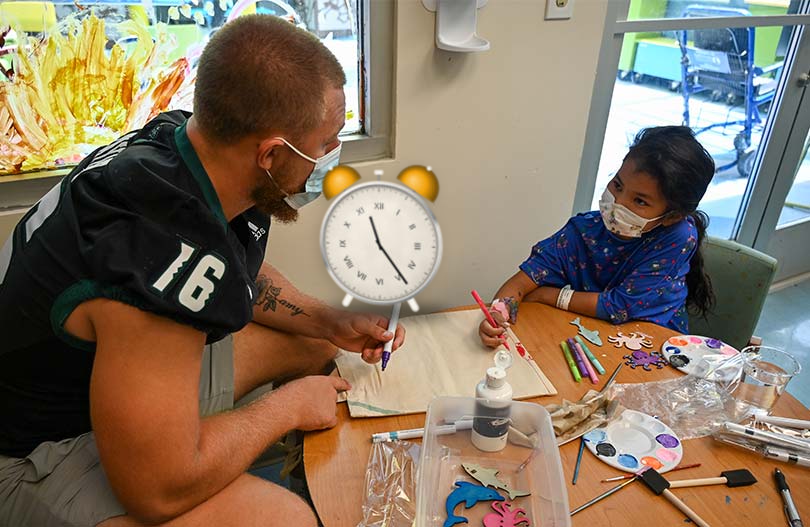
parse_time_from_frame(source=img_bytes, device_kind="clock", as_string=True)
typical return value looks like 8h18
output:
11h24
